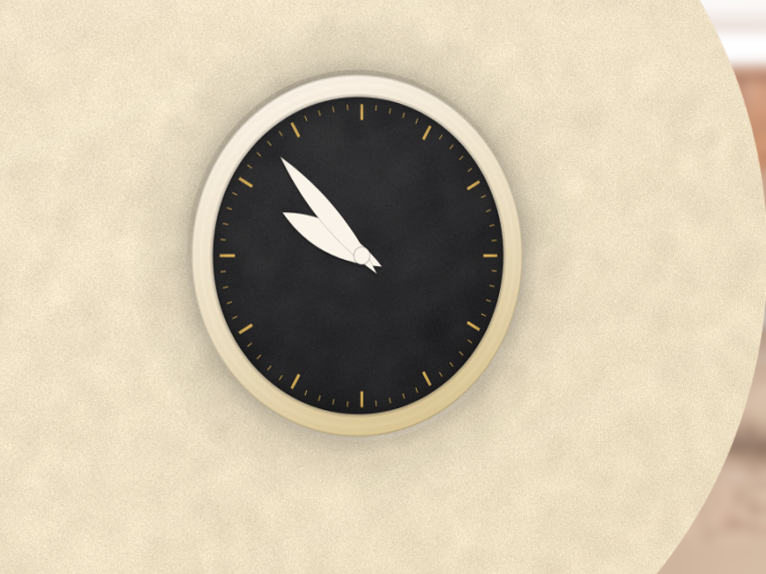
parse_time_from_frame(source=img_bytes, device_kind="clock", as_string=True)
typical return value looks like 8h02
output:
9h53
